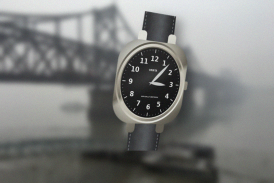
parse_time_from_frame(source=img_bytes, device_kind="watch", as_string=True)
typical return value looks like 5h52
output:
3h07
